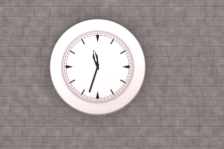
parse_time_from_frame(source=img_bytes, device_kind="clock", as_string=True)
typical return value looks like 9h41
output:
11h33
